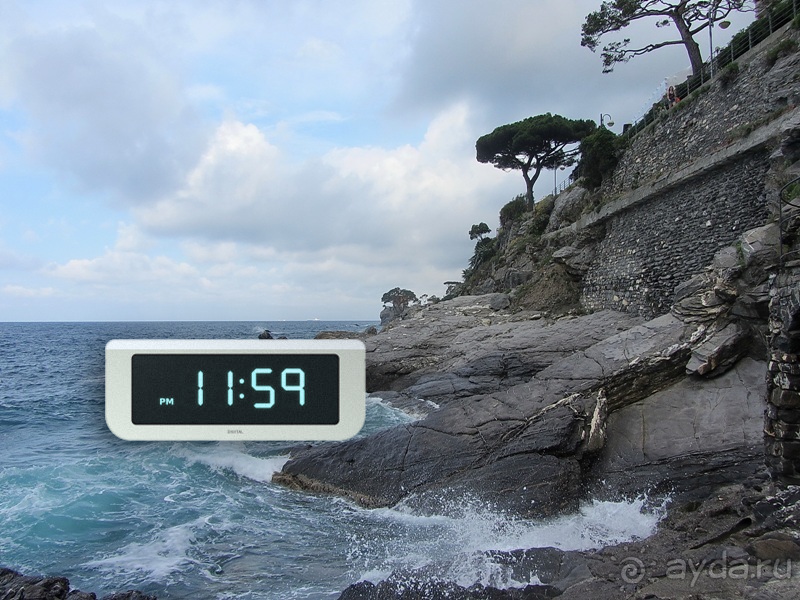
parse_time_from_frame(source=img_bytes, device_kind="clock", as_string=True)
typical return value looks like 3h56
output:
11h59
